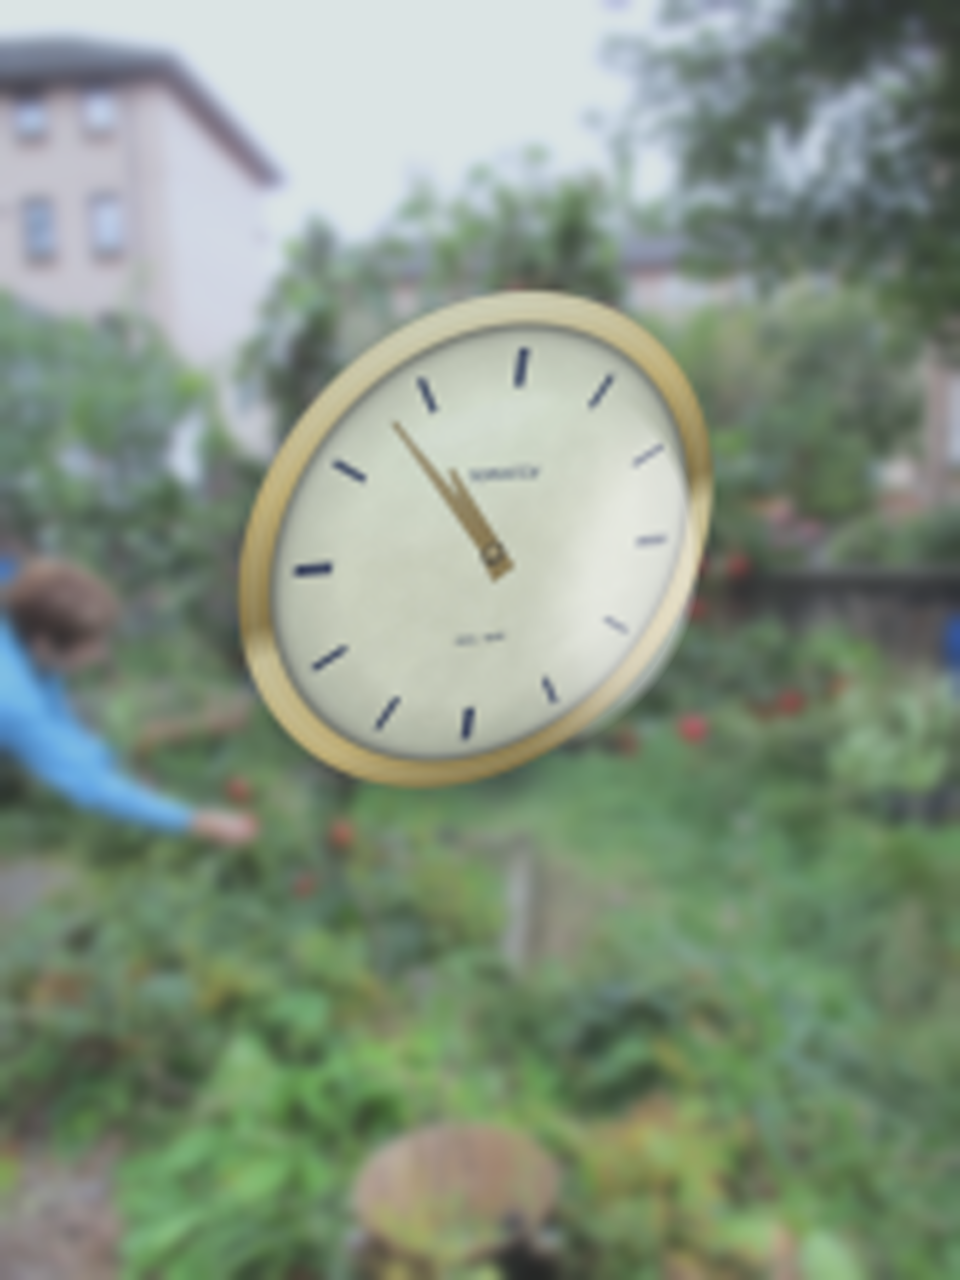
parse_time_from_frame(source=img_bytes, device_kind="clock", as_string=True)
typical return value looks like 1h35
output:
10h53
